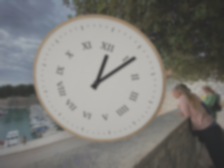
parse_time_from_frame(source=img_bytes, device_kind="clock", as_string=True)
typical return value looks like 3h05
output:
12h06
